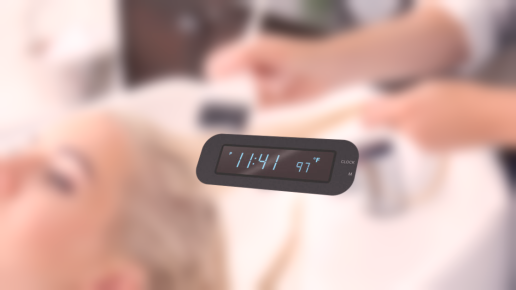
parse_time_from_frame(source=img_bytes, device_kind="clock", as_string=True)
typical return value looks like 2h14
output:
11h41
